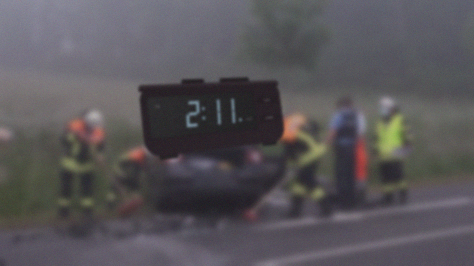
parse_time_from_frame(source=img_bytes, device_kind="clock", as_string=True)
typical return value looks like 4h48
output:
2h11
